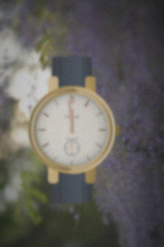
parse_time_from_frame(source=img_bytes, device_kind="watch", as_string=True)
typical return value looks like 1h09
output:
11h59
